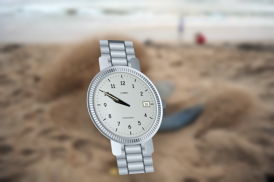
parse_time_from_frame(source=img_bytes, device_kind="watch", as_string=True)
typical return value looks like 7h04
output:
9h50
